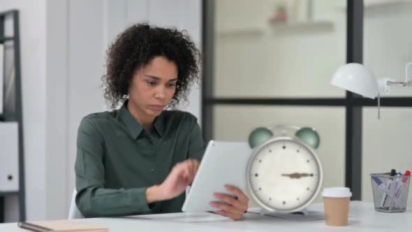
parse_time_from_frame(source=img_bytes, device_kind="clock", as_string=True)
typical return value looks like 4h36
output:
3h15
